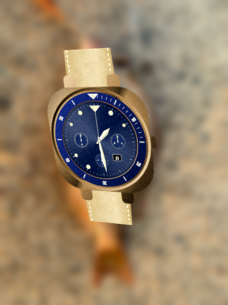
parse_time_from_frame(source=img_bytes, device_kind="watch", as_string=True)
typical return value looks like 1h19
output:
1h29
